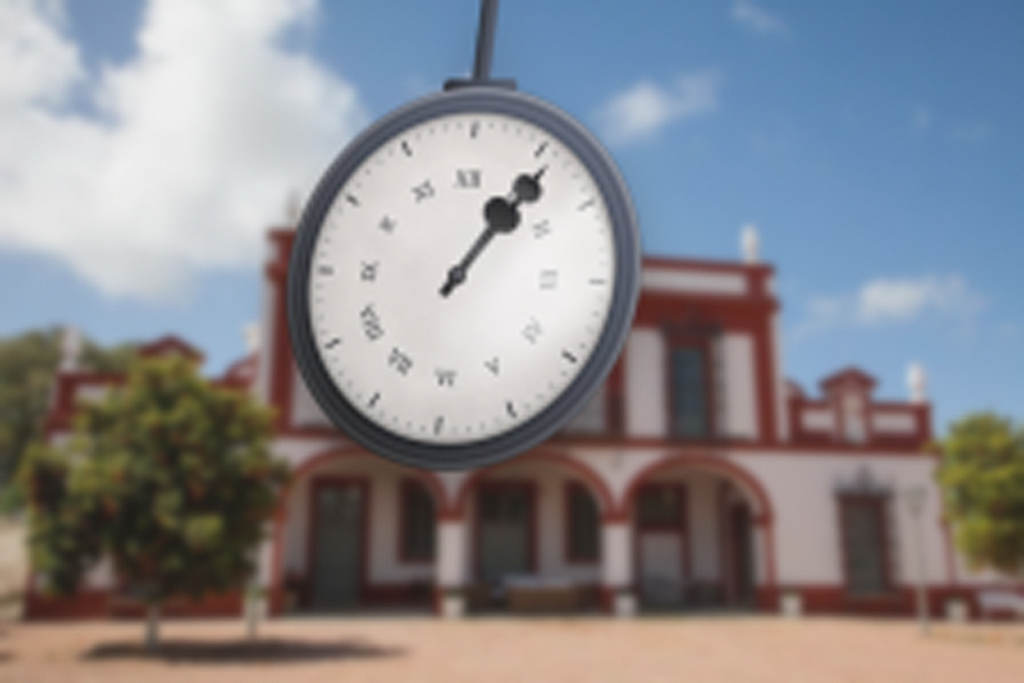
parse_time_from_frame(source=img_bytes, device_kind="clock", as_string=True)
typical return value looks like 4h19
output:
1h06
